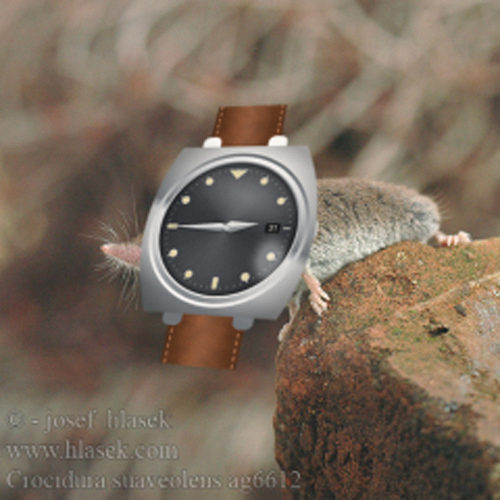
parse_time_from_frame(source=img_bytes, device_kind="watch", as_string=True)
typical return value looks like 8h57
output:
2h45
